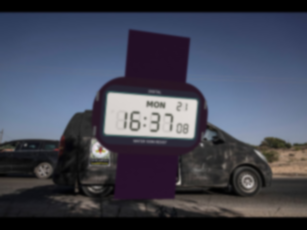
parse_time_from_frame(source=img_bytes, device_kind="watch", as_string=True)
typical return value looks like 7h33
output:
16h37
